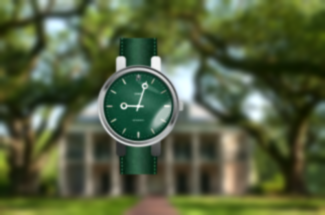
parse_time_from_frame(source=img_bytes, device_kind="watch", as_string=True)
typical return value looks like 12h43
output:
9h03
